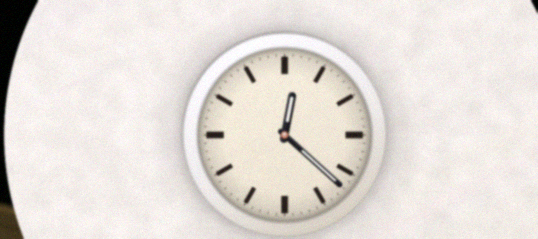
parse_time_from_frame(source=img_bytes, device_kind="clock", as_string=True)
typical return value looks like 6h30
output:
12h22
